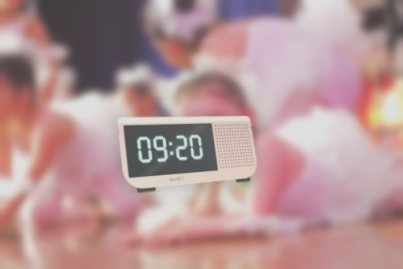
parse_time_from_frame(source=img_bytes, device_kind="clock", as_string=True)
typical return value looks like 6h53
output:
9h20
